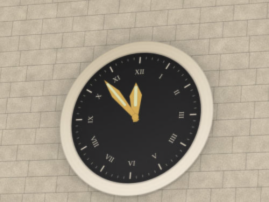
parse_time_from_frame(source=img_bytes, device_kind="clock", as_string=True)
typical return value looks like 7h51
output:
11h53
